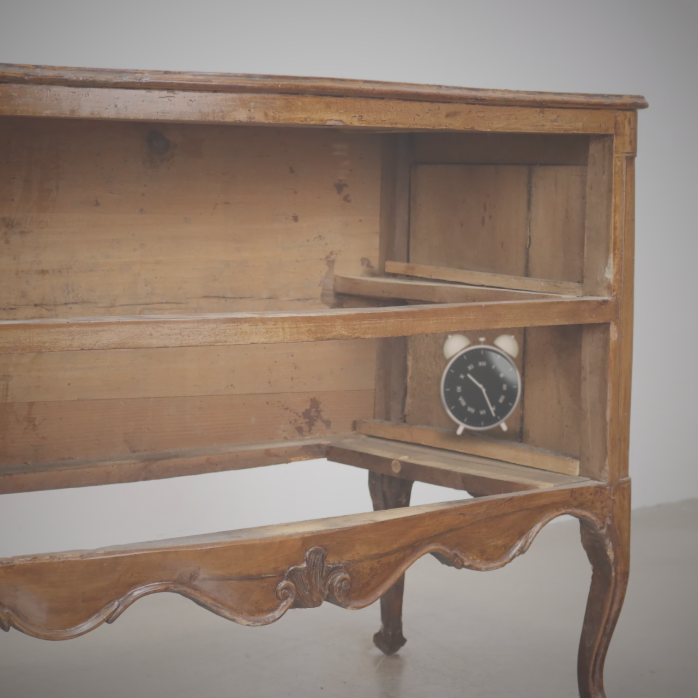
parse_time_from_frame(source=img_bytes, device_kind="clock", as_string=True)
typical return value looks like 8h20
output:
10h26
